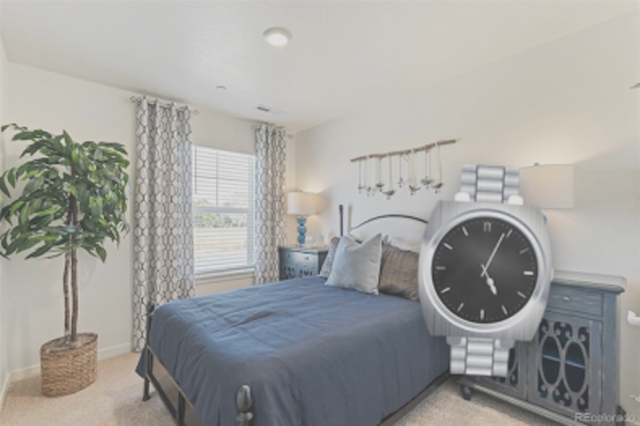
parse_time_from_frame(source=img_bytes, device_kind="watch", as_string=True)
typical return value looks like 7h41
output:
5h04
